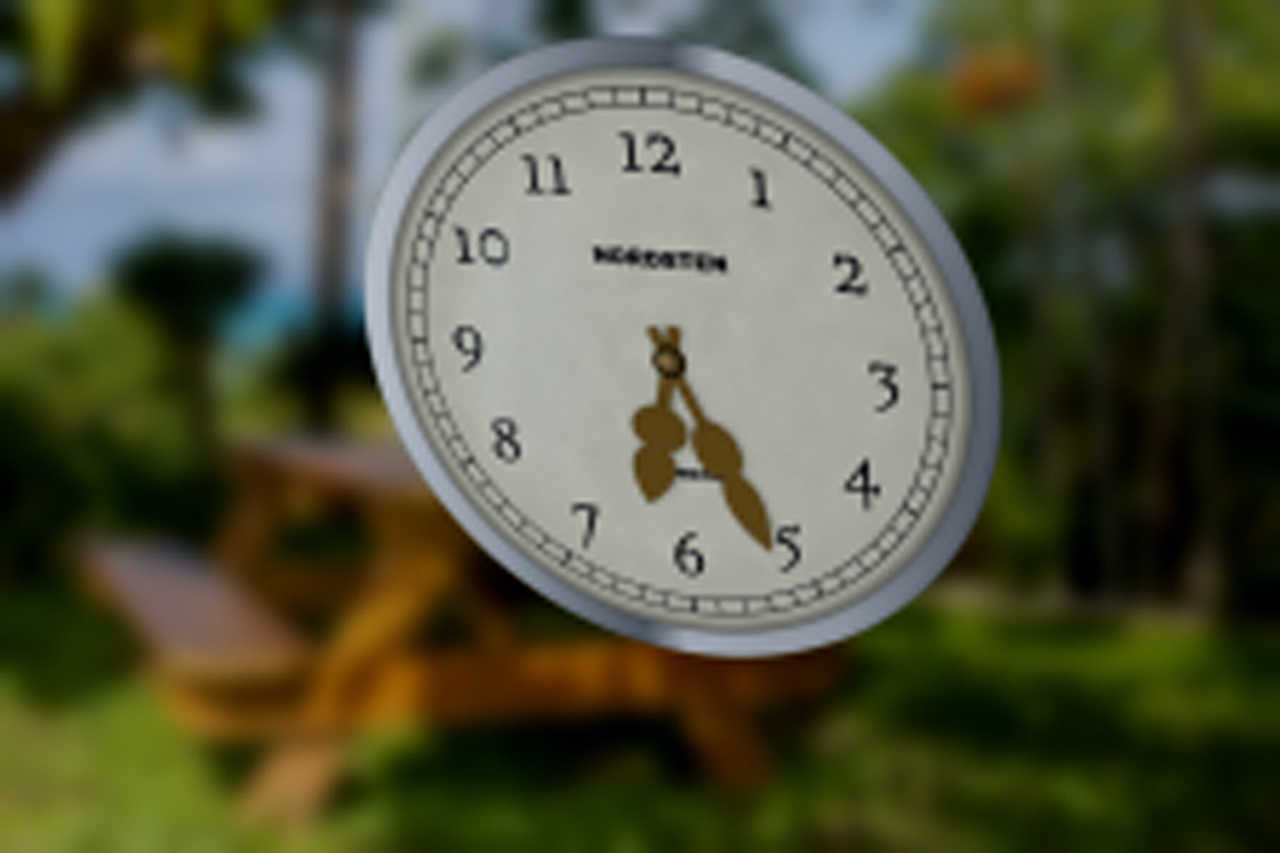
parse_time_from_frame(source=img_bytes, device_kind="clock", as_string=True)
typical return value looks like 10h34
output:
6h26
